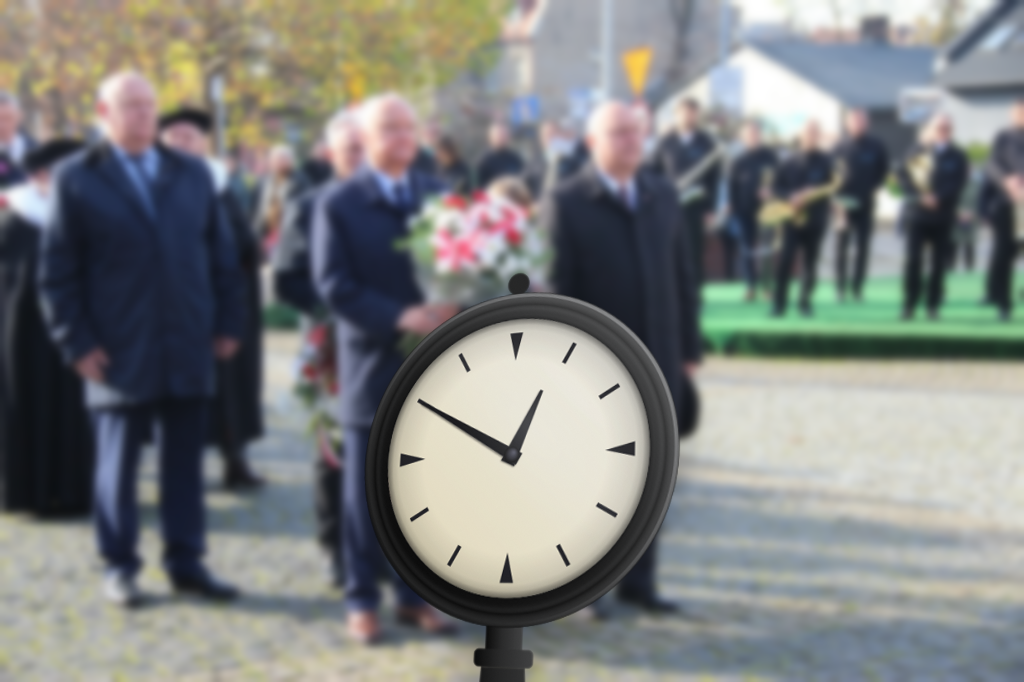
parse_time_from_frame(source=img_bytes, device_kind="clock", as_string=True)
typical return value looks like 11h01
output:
12h50
